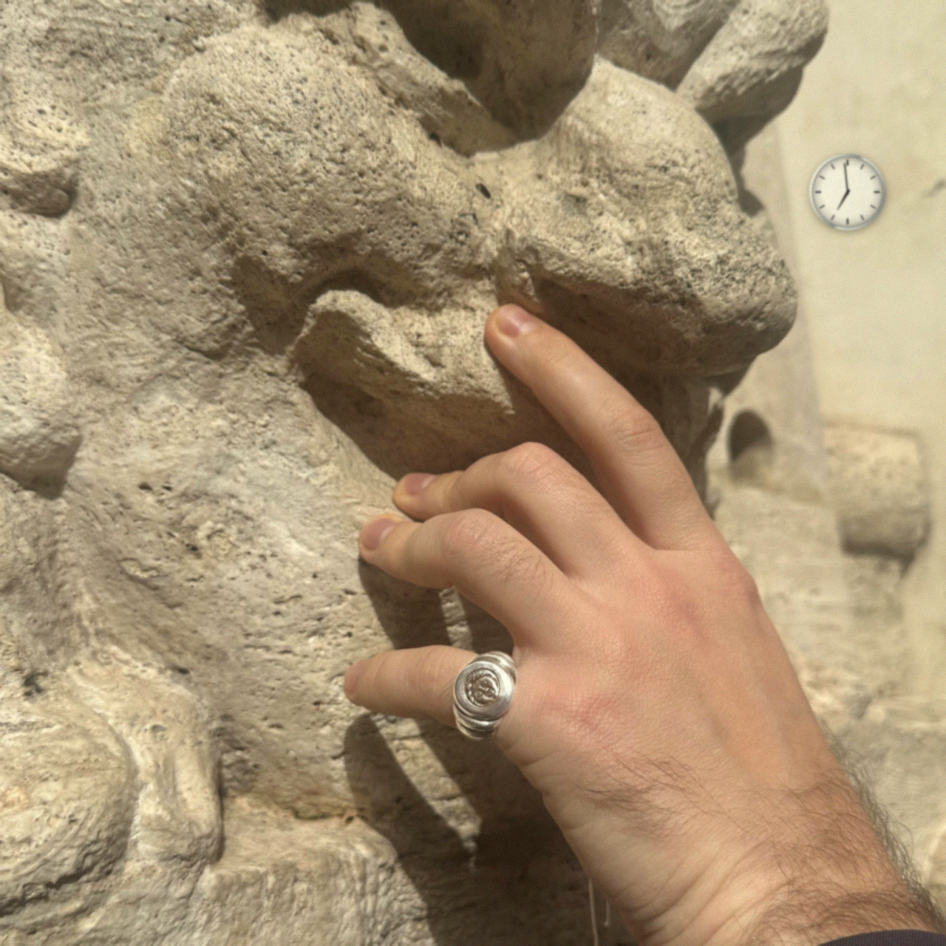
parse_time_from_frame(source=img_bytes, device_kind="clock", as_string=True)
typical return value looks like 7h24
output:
6h59
